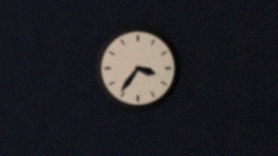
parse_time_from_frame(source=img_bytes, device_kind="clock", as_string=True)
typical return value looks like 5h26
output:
3h36
